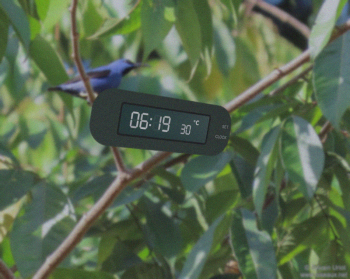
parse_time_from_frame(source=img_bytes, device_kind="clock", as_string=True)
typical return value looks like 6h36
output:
6h19
